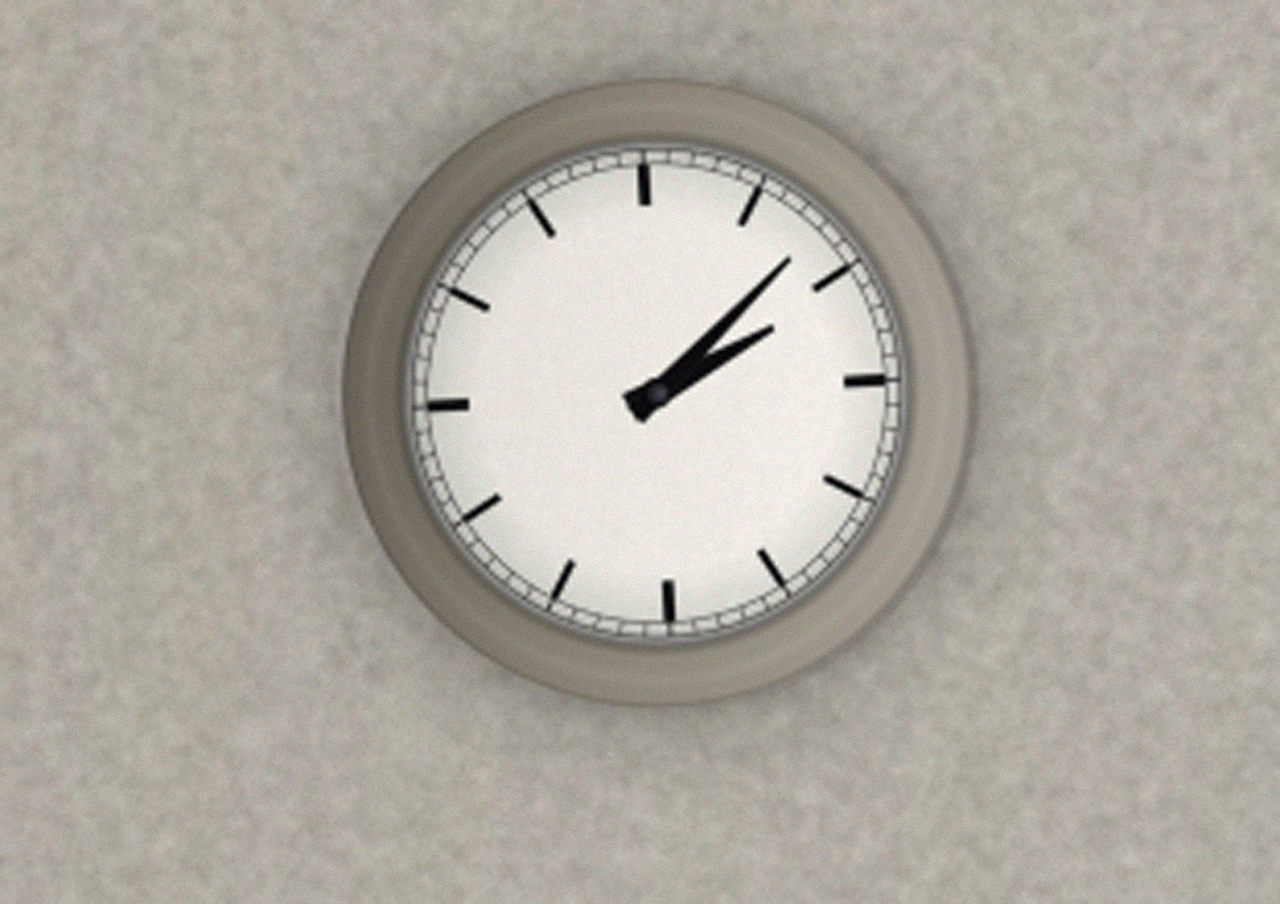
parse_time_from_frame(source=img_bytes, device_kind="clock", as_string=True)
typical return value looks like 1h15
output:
2h08
